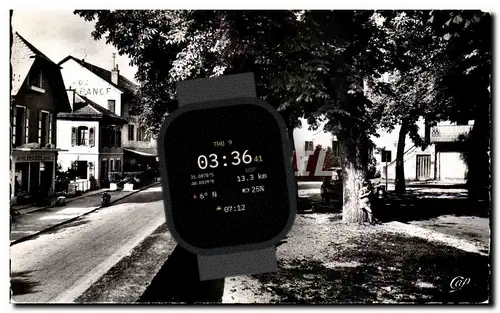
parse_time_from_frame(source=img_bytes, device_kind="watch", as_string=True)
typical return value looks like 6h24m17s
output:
3h36m41s
